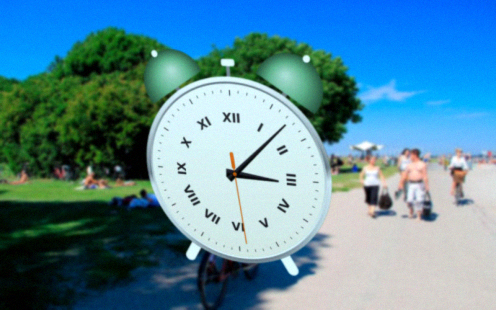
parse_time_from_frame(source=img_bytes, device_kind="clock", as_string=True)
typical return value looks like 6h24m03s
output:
3h07m29s
